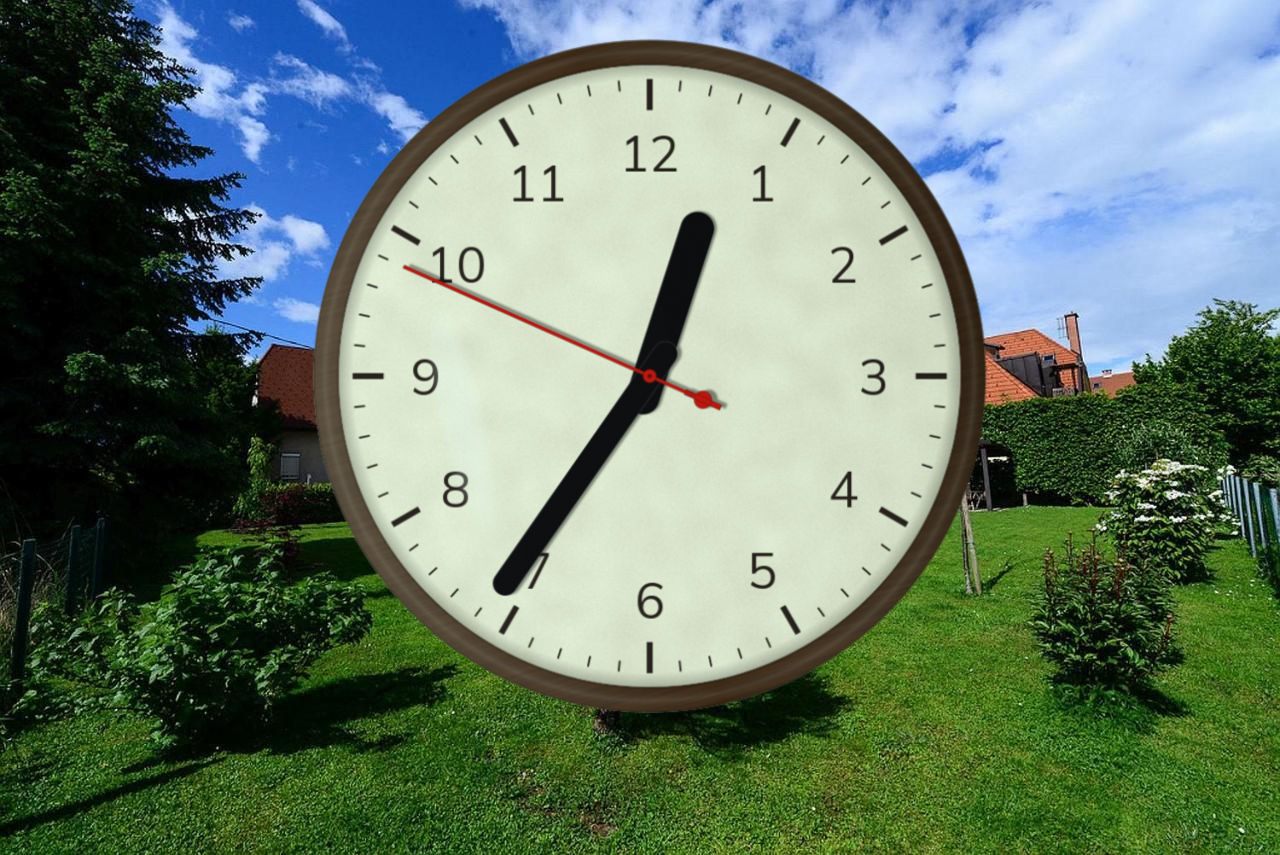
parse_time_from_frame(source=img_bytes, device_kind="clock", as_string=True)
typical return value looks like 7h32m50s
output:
12h35m49s
